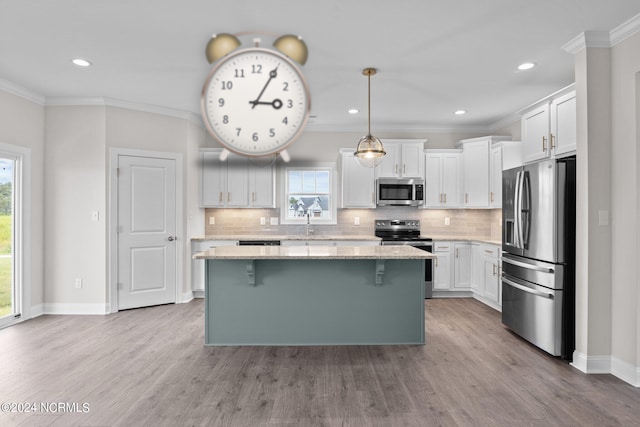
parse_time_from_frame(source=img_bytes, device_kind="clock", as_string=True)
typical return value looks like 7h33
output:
3h05
